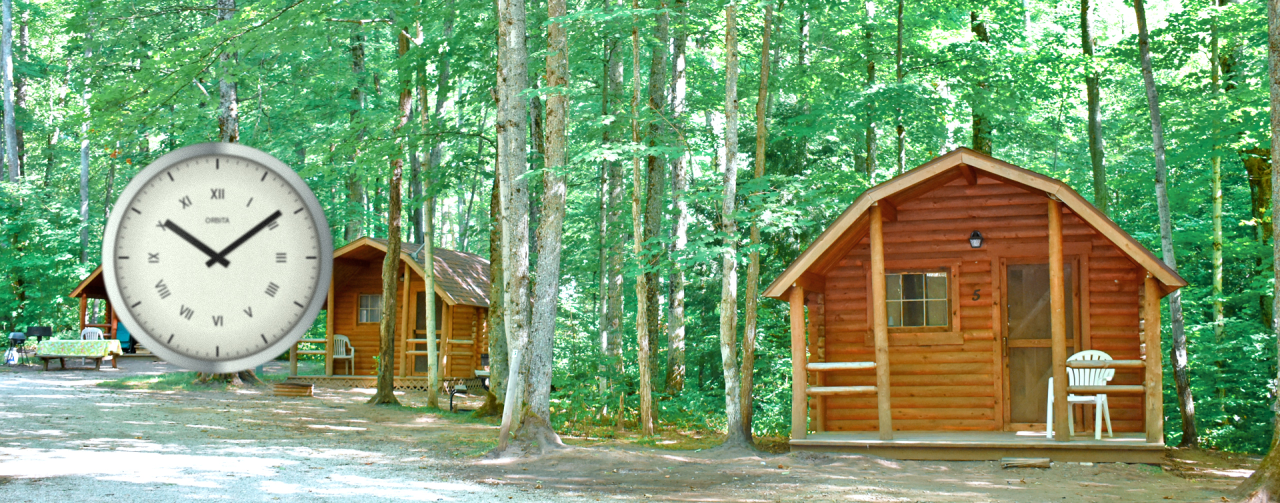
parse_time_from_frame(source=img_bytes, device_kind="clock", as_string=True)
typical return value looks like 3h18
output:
10h09
